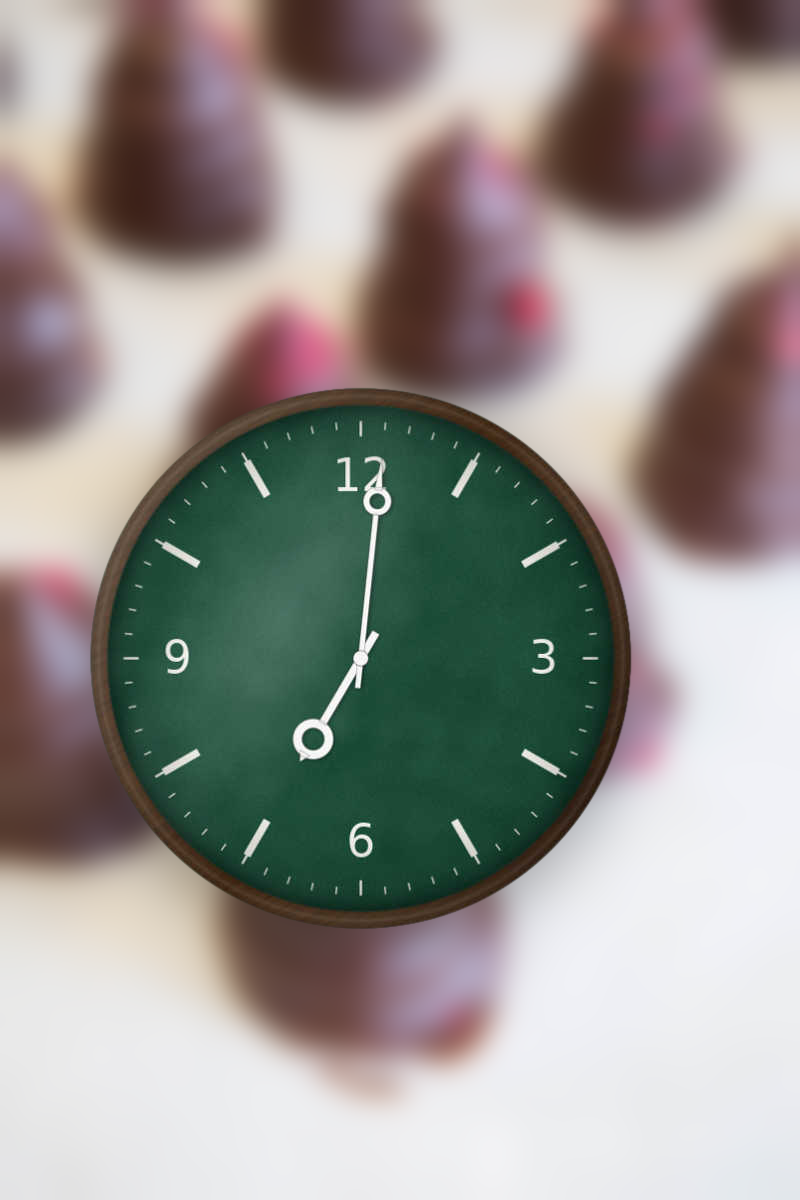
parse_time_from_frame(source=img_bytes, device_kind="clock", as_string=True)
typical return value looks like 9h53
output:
7h01
